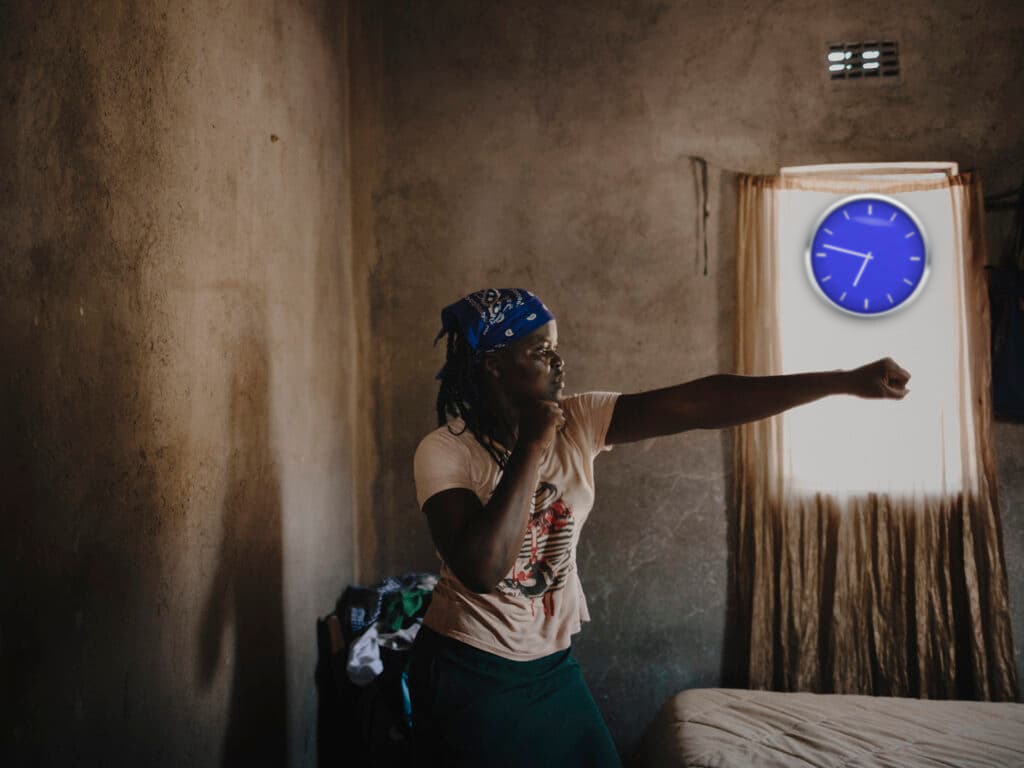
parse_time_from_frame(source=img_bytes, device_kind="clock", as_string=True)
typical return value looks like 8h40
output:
6h47
